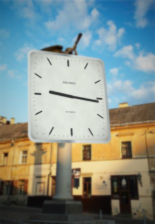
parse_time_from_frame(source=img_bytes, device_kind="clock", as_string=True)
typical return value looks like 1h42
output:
9h16
